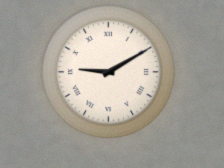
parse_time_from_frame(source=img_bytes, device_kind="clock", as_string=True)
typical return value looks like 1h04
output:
9h10
